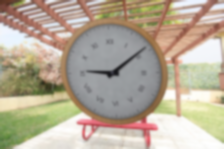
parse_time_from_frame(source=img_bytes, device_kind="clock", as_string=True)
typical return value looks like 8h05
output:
9h09
